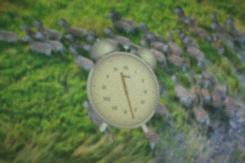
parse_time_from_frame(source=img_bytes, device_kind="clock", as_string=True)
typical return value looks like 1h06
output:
11h27
